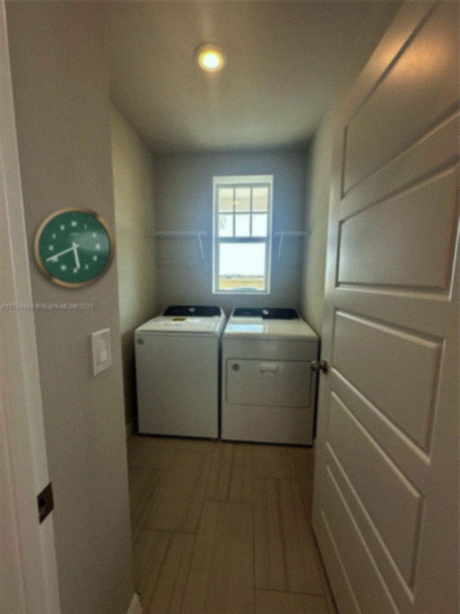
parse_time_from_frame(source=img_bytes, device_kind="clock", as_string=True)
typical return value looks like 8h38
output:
5h41
